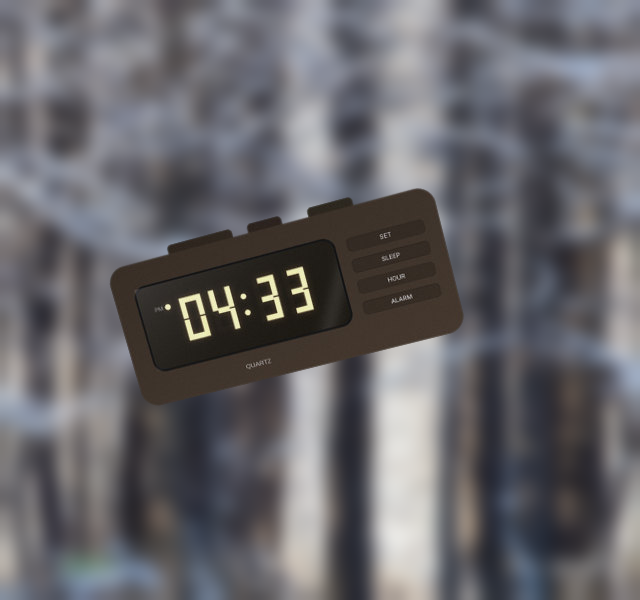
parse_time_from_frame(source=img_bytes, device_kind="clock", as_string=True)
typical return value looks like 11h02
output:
4h33
